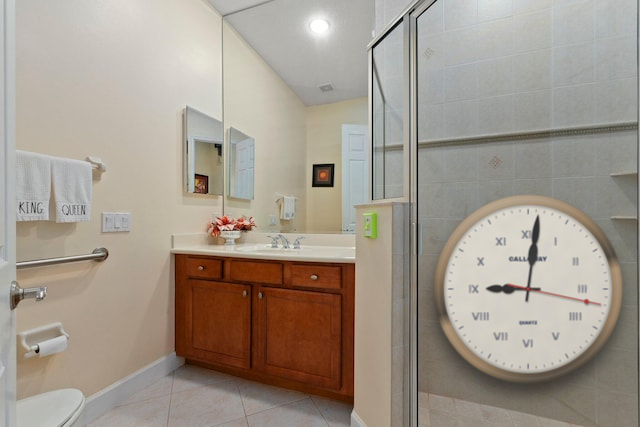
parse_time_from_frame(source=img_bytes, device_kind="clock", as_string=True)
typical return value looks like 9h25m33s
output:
9h01m17s
